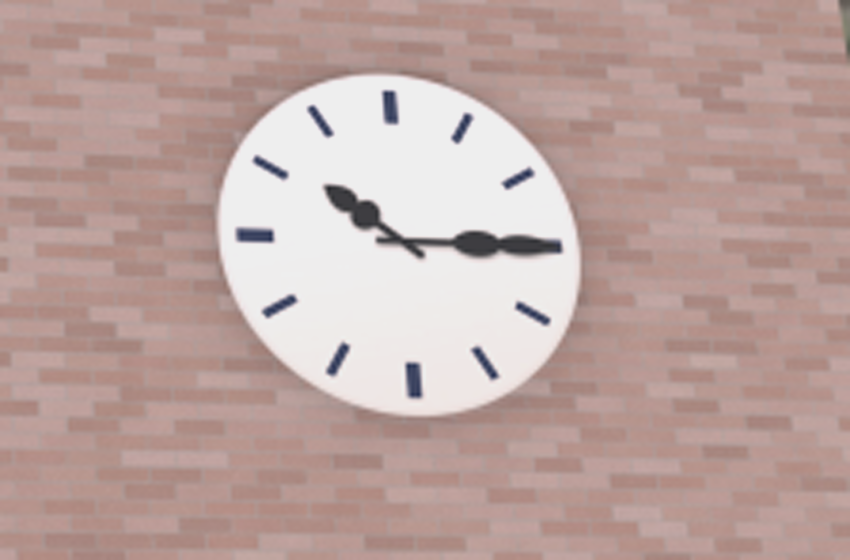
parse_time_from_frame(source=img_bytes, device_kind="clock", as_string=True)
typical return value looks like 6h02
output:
10h15
